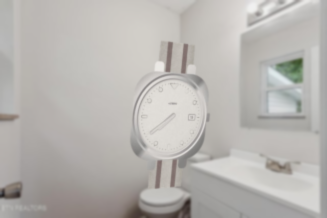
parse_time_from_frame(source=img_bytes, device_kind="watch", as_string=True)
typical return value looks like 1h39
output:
7h39
